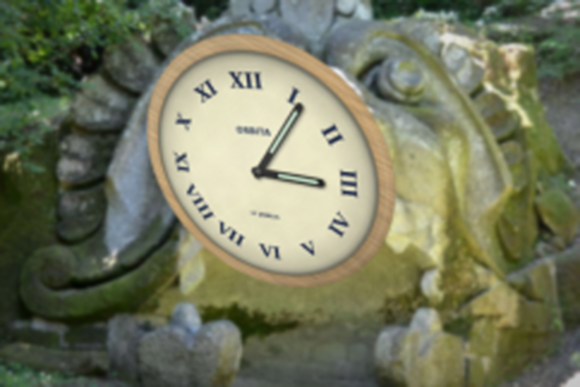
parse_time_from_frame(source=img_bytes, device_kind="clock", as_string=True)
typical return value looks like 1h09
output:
3h06
